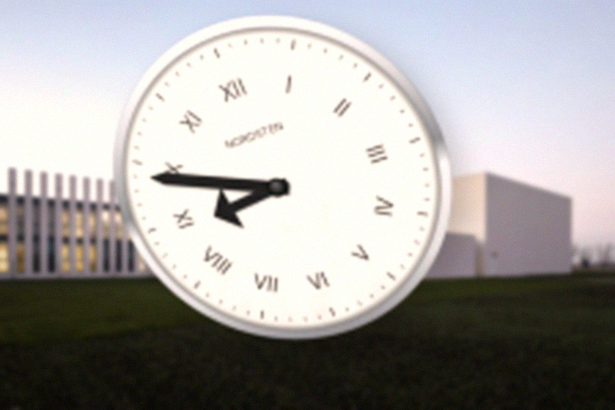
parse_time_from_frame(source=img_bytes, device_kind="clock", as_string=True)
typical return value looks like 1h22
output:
8h49
